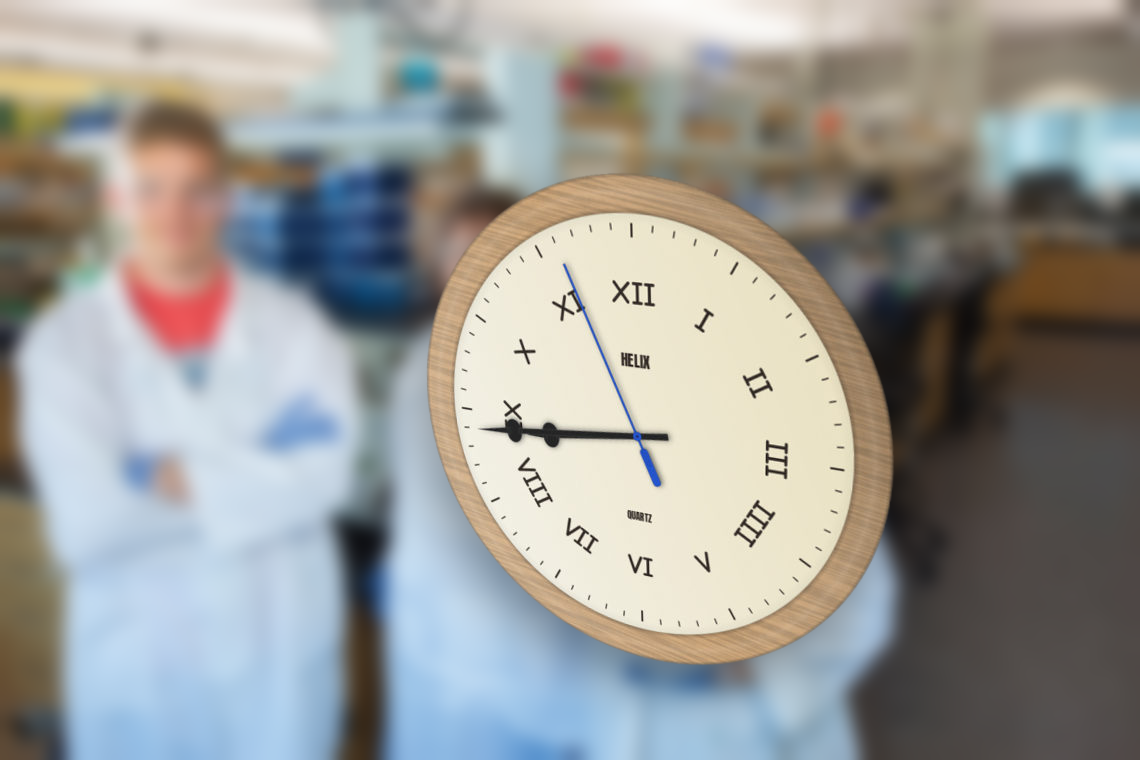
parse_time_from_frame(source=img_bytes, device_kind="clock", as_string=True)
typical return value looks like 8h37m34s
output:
8h43m56s
